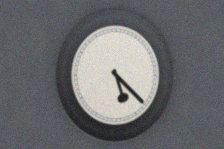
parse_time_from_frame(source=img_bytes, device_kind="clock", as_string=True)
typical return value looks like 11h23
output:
5h22
